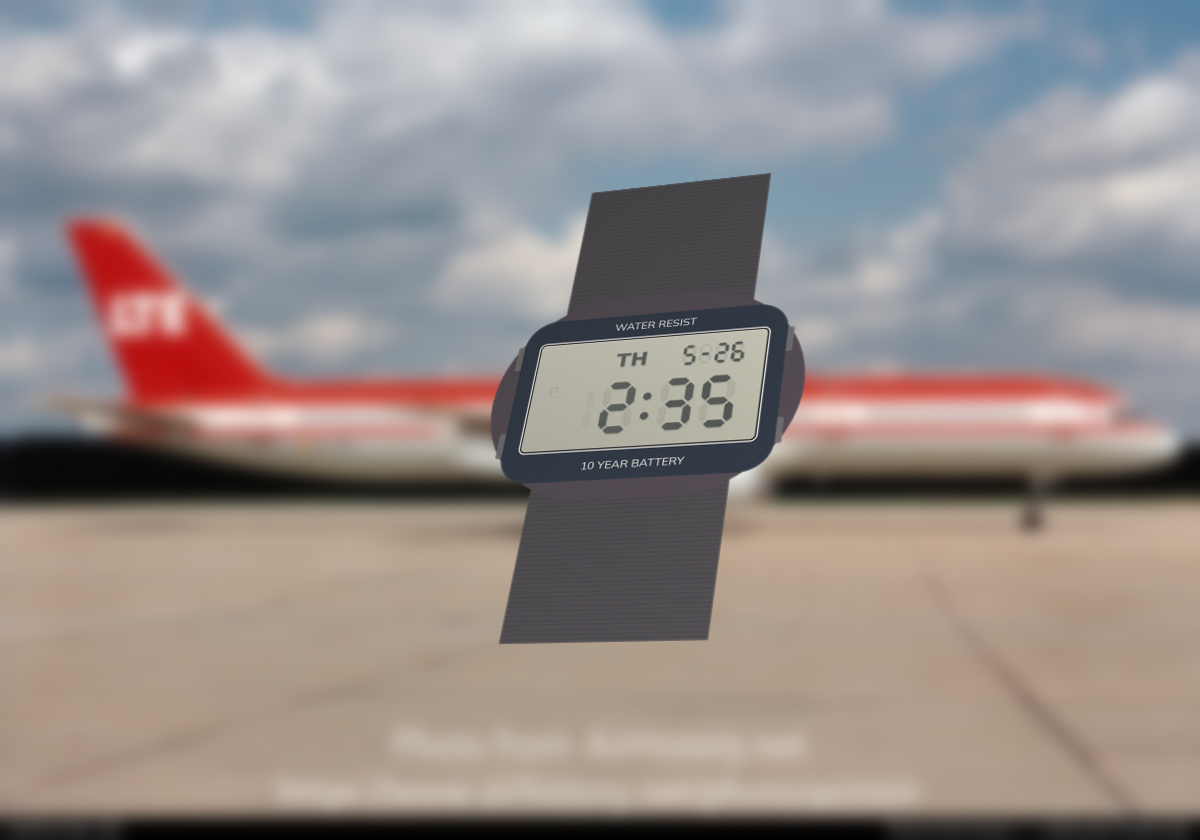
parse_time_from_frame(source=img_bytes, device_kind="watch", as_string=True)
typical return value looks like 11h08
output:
2h35
